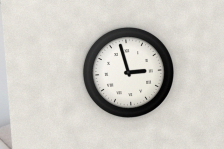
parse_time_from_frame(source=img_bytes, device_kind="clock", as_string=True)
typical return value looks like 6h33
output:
2h58
